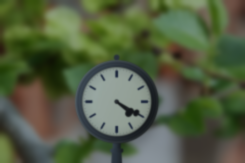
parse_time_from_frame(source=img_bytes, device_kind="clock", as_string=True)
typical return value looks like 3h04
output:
4h20
